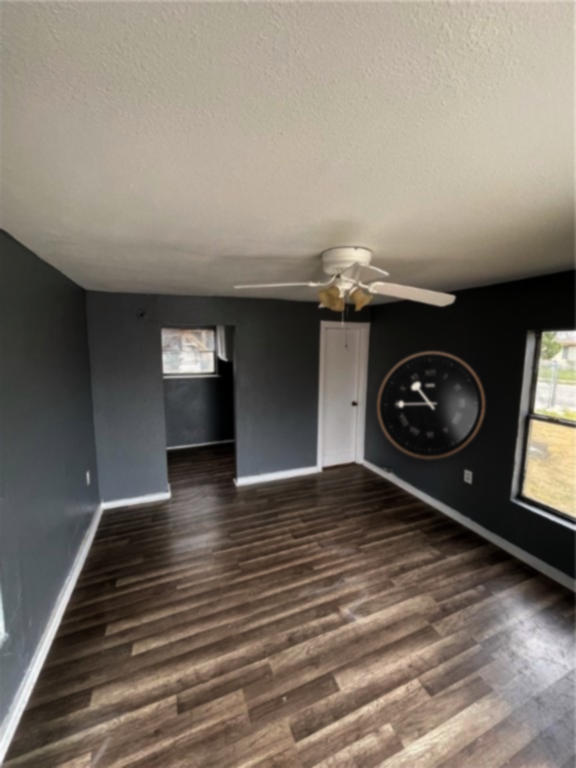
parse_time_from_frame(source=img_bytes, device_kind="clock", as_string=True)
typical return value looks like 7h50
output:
10h45
